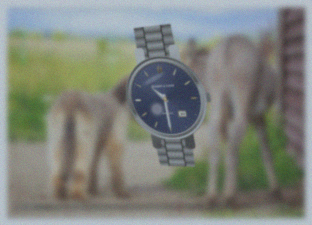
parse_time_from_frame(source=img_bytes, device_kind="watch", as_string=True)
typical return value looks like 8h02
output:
10h30
